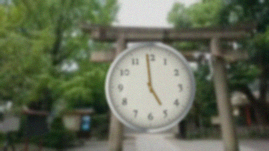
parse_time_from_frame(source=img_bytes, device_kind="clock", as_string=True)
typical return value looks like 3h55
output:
4h59
